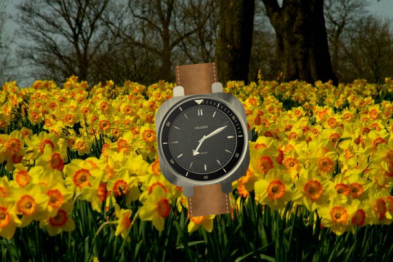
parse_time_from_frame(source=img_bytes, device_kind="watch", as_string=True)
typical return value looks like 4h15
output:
7h11
